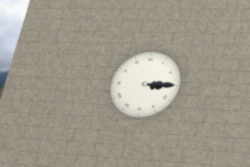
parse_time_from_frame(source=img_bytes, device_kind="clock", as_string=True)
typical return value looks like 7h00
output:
3h15
